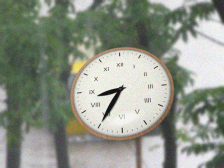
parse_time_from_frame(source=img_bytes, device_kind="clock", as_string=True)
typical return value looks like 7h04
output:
8h35
